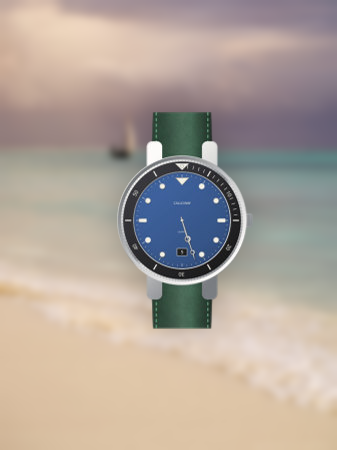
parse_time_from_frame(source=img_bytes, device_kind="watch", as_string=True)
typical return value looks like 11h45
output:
5h27
